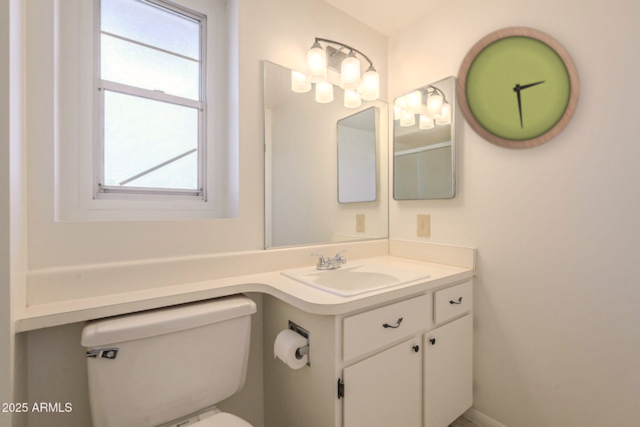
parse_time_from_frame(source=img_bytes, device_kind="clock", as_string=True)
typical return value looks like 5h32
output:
2h29
